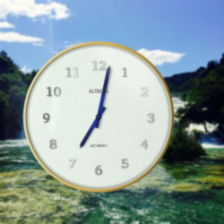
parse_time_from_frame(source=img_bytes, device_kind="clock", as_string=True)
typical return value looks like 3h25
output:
7h02
